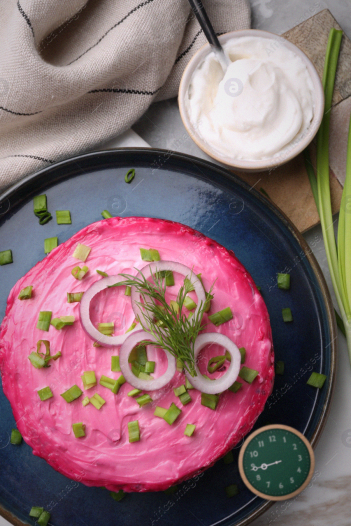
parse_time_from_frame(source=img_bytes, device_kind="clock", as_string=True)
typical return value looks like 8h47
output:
8h44
